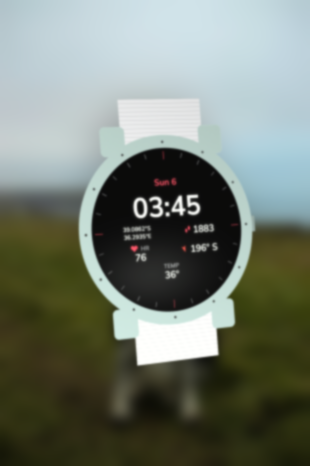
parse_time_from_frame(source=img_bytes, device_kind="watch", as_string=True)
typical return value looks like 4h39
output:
3h45
